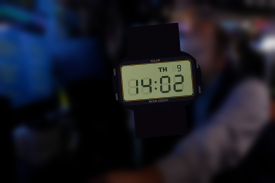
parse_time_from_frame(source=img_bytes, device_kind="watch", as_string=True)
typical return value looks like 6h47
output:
14h02
